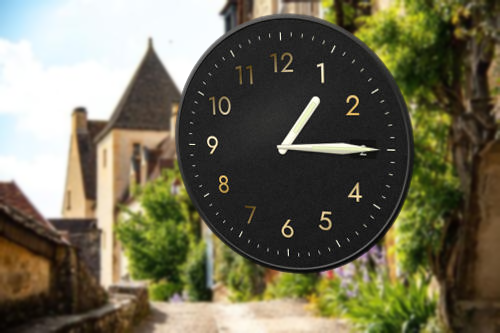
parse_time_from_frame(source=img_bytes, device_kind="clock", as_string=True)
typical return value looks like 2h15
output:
1h15
